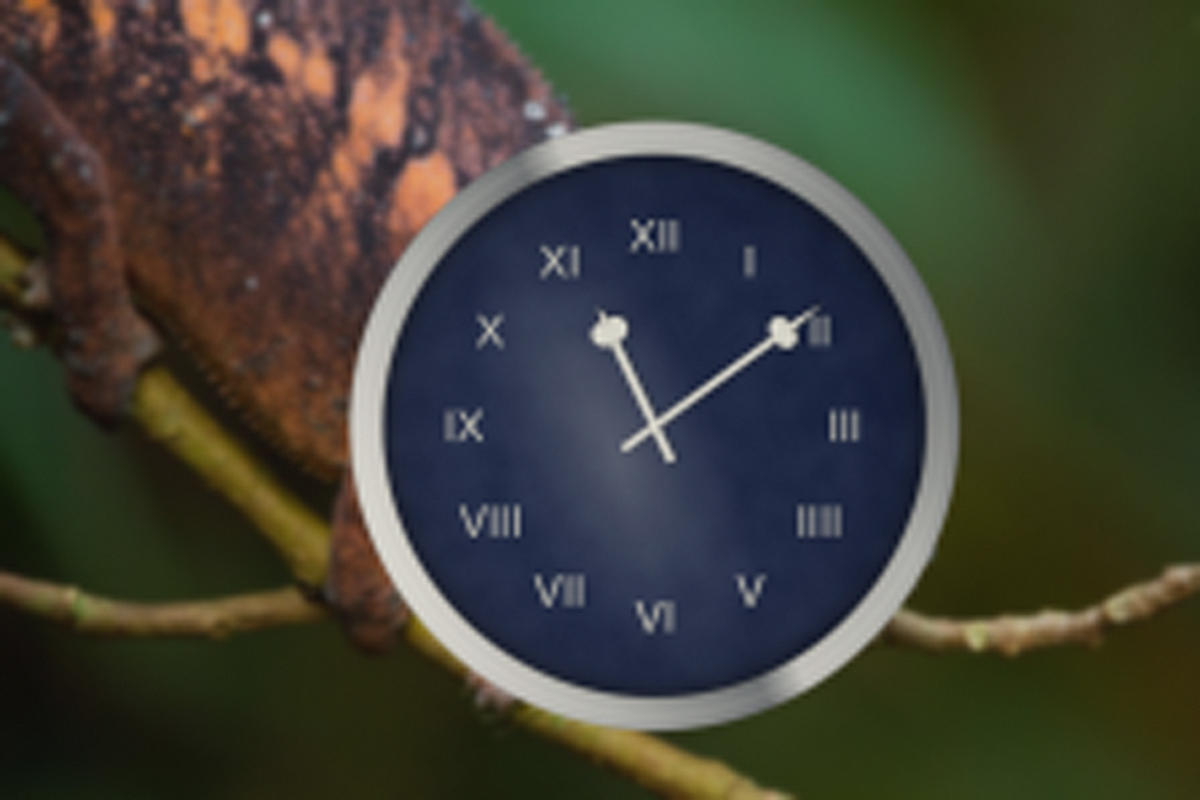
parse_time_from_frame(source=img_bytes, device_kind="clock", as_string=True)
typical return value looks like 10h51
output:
11h09
